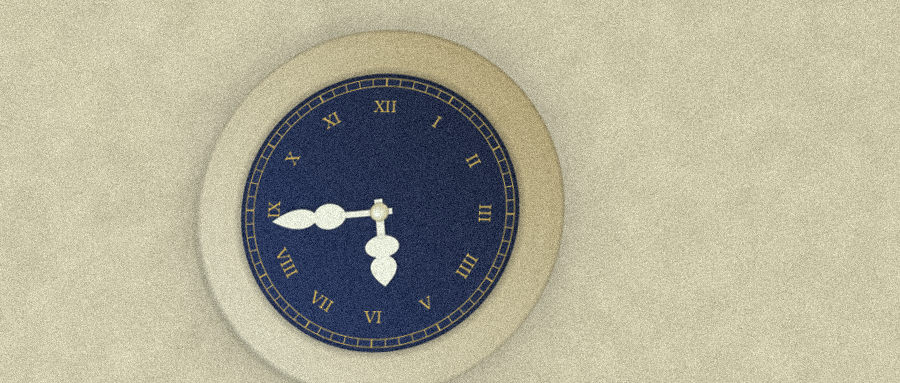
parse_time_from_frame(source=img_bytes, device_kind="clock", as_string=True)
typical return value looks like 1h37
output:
5h44
